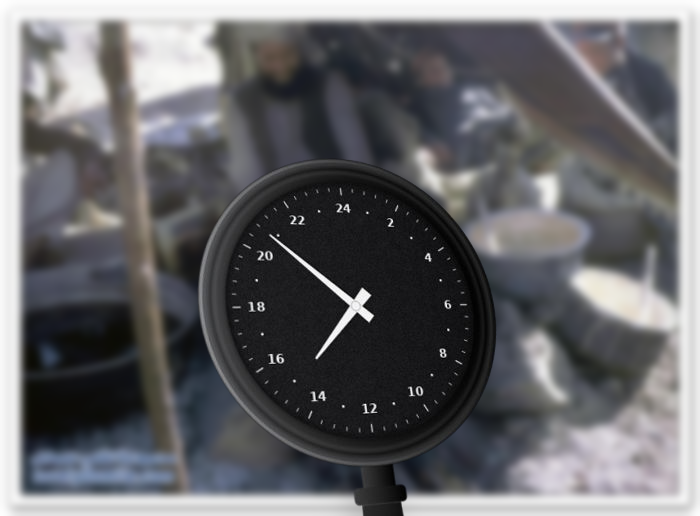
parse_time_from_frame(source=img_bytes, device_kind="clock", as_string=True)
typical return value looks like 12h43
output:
14h52
